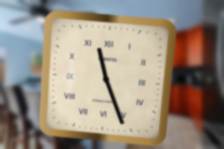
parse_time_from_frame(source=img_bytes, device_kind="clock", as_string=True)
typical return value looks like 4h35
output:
11h26
